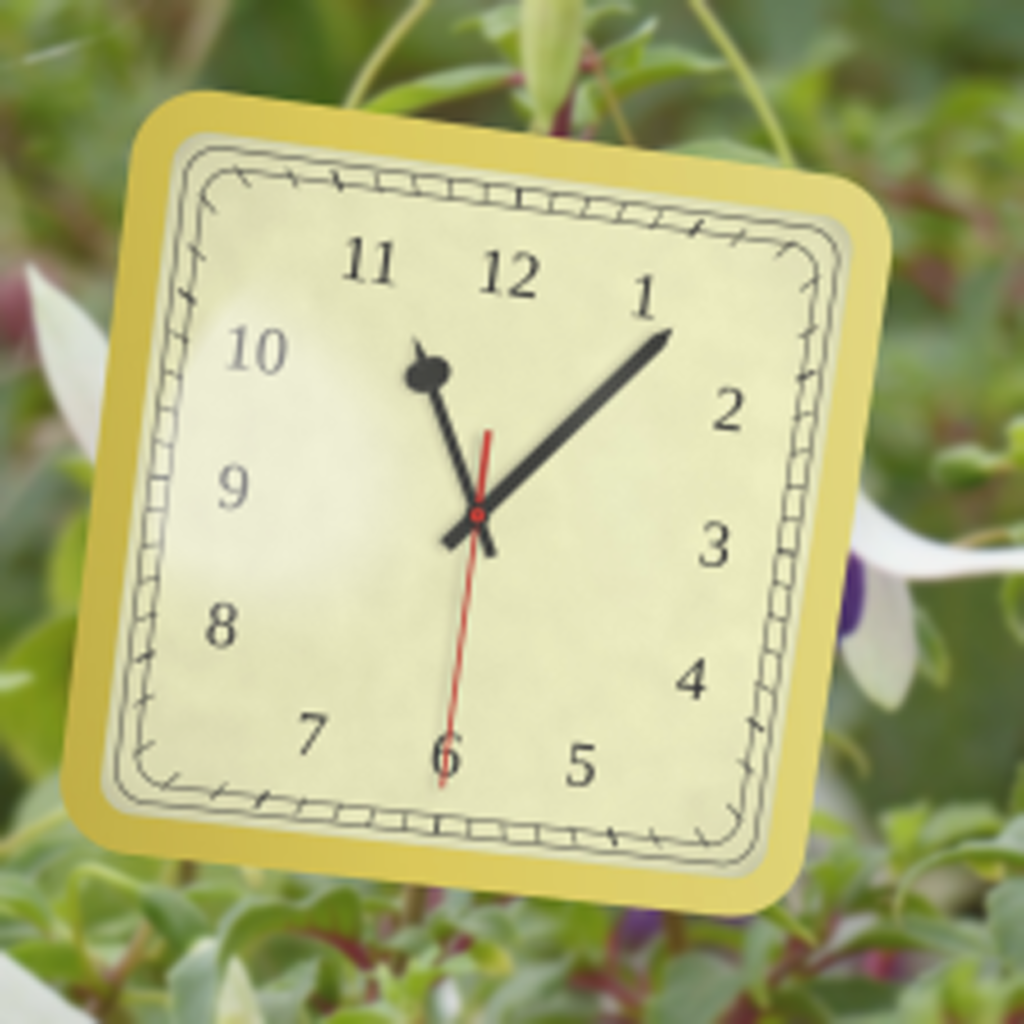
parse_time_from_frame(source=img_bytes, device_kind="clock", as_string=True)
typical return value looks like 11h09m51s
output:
11h06m30s
